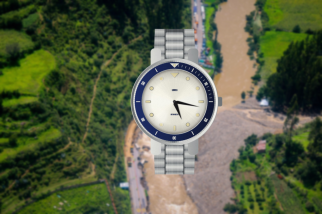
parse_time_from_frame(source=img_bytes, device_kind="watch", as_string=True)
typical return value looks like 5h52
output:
5h17
